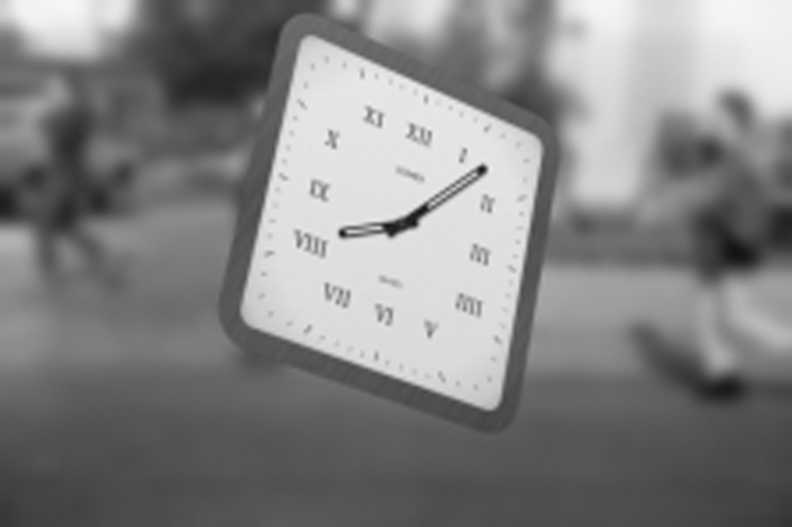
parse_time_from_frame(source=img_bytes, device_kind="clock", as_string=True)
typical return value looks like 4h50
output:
8h07
